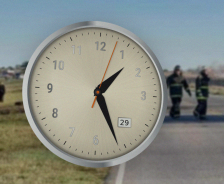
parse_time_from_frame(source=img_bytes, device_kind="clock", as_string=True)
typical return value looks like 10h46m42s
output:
1h26m03s
